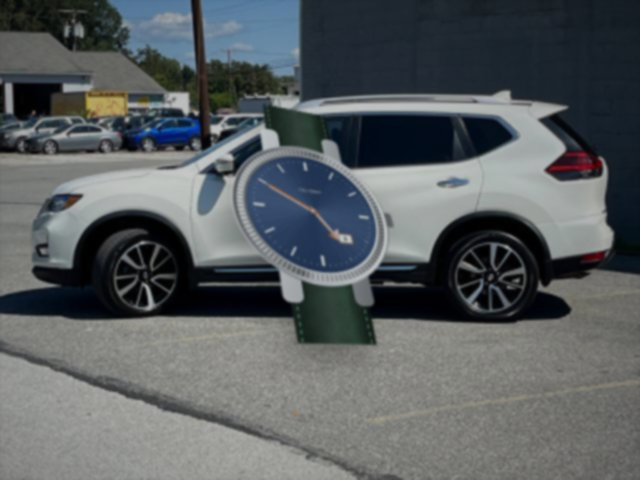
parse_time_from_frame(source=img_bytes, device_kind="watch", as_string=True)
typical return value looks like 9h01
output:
4h50
